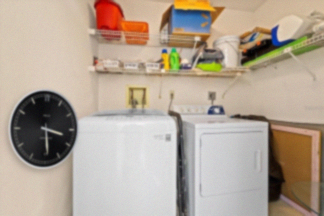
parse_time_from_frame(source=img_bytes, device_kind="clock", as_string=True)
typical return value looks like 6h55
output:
3h29
